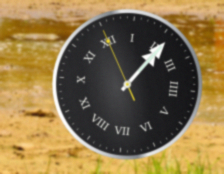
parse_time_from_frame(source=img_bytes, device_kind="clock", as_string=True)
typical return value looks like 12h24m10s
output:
2h11m00s
